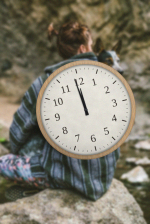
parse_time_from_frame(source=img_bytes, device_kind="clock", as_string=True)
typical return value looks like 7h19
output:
11h59
